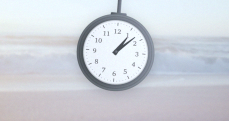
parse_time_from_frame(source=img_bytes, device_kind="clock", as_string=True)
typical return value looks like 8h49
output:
1h08
